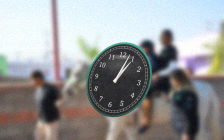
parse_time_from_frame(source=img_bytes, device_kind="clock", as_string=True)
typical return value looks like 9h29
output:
1h03
